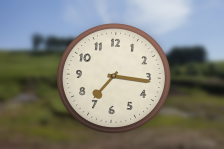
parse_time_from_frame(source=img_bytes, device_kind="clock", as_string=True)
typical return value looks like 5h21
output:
7h16
